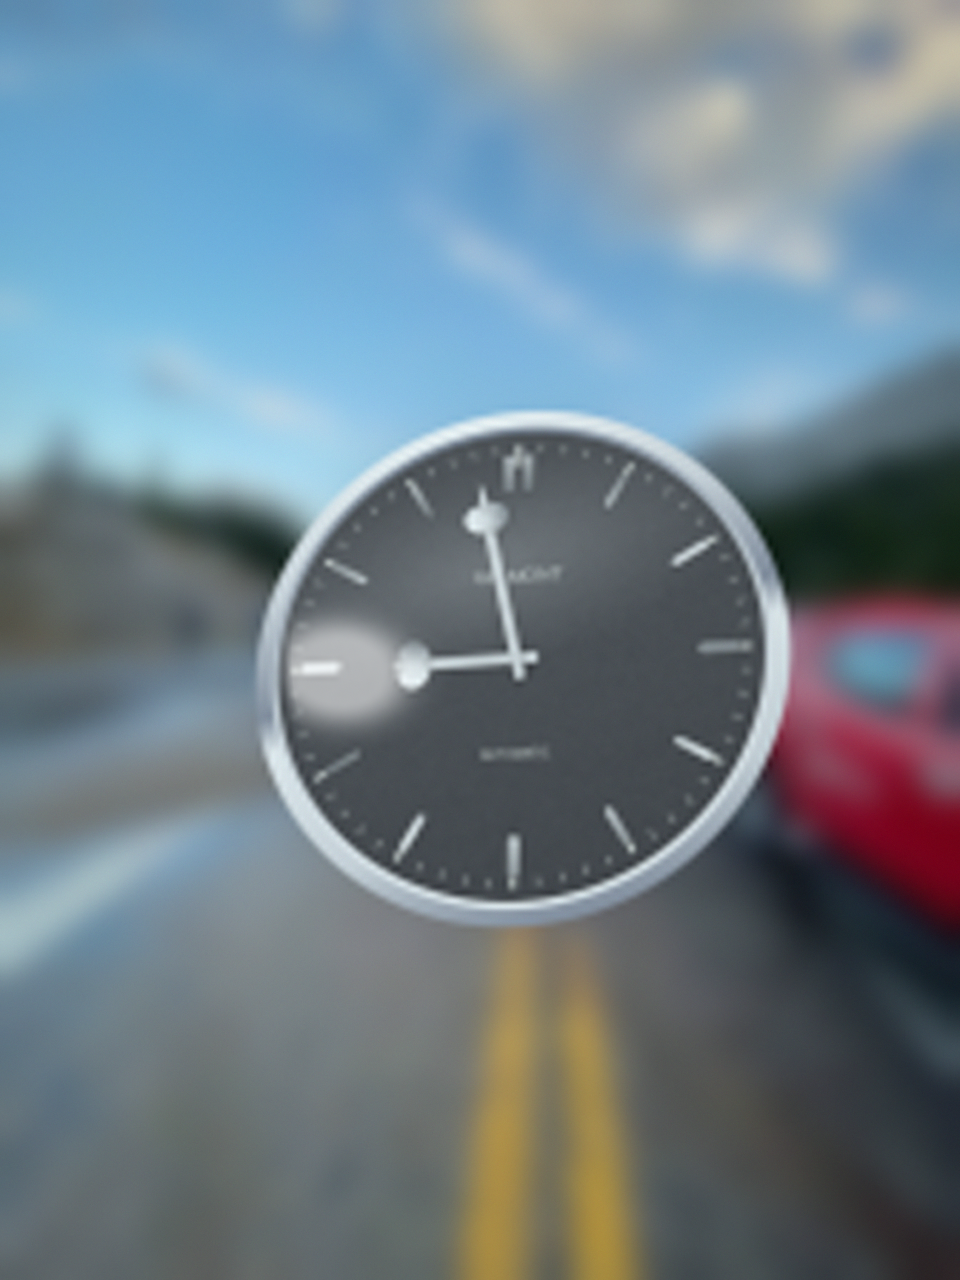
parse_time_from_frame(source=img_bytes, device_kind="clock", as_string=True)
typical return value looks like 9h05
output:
8h58
